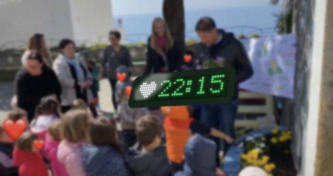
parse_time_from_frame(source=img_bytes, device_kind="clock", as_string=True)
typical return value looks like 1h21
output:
22h15
